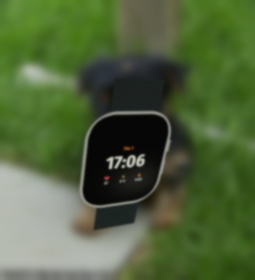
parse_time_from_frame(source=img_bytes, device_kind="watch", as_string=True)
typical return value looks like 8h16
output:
17h06
